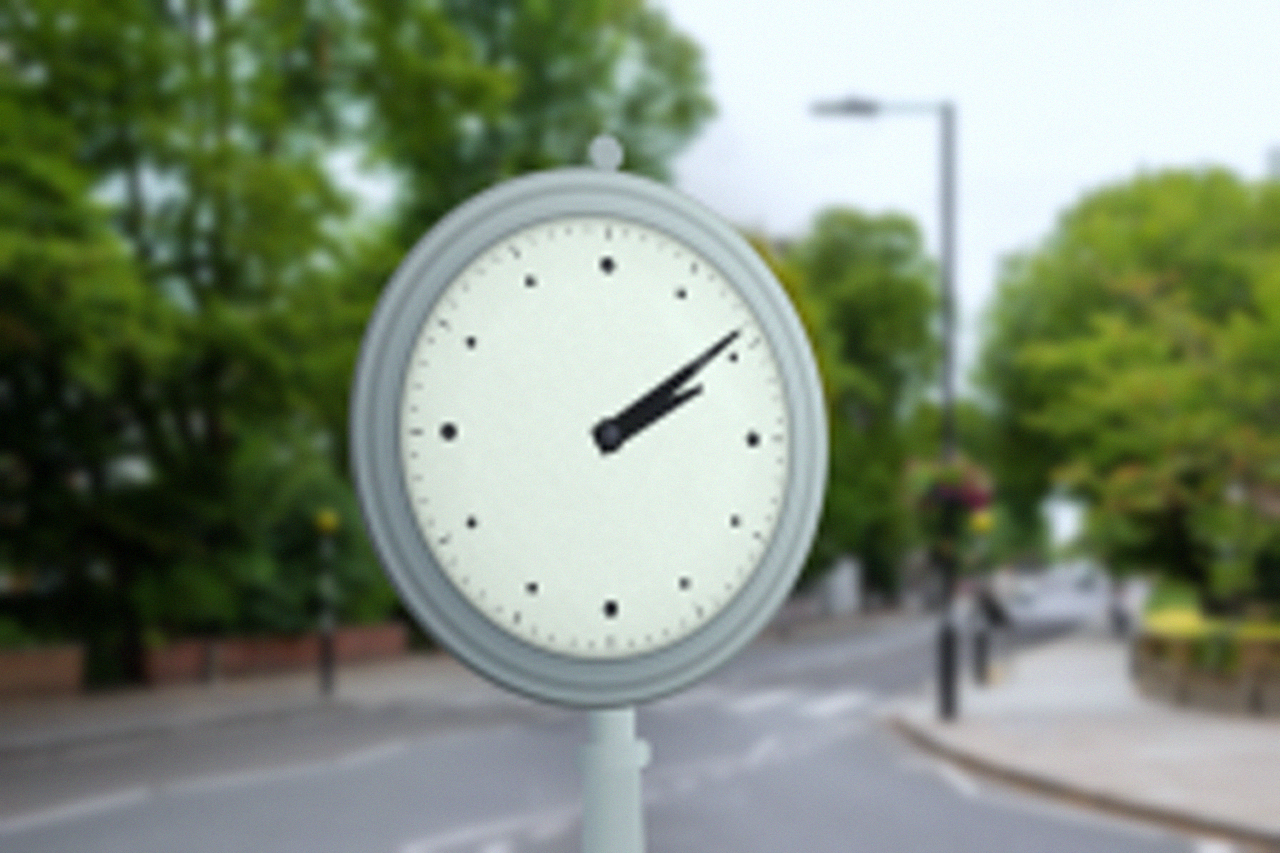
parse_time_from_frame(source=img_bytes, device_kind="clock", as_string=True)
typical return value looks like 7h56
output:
2h09
